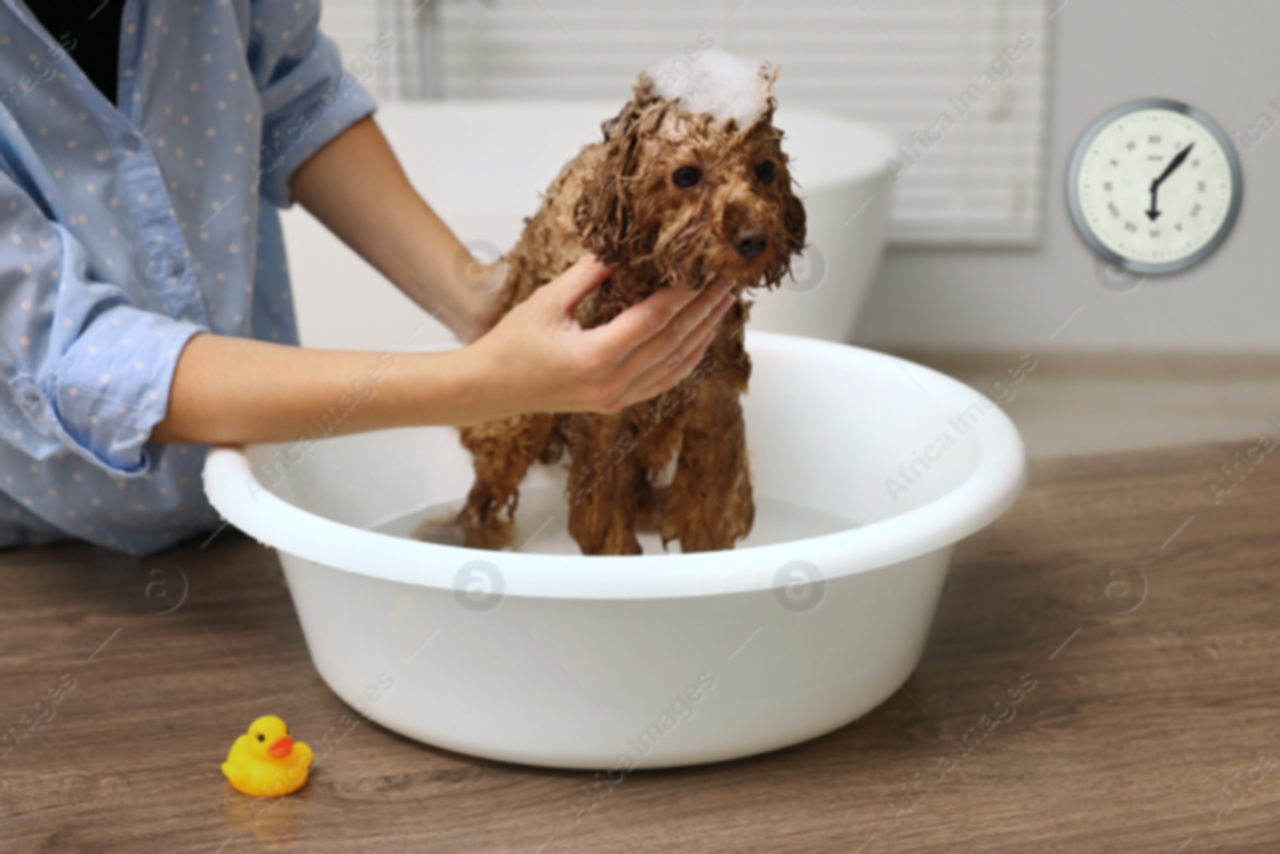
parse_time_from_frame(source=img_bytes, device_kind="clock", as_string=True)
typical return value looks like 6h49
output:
6h07
